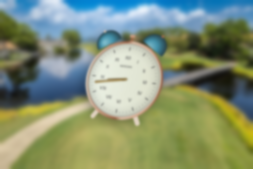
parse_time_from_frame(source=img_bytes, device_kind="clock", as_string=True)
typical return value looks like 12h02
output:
8h43
